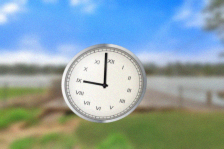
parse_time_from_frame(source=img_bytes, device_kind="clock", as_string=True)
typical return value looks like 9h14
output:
8h58
